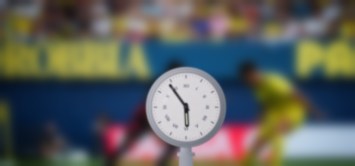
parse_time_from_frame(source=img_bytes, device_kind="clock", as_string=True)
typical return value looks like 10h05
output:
5h54
